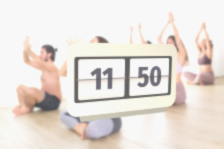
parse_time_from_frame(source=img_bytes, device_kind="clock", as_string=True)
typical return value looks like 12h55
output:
11h50
